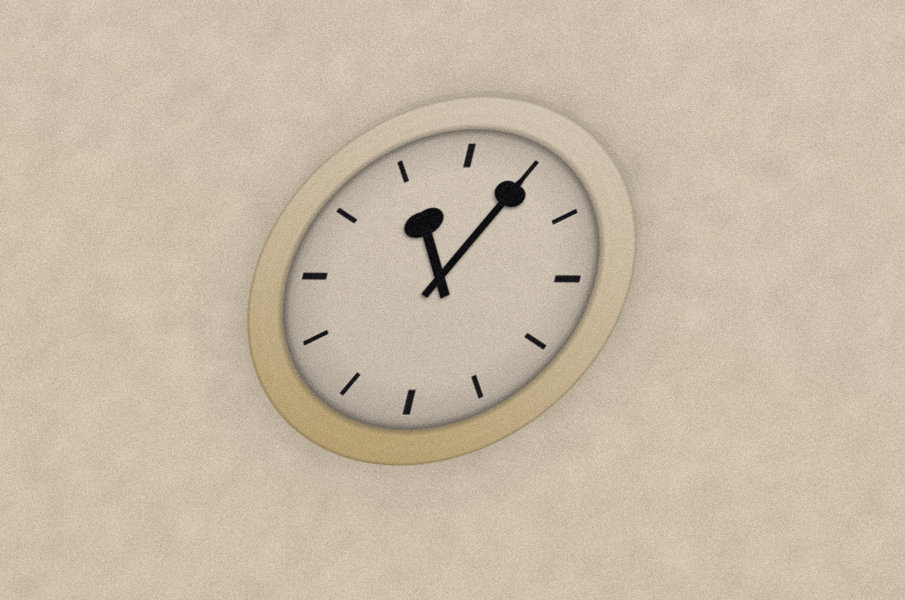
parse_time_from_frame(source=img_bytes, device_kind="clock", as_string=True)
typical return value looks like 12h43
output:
11h05
